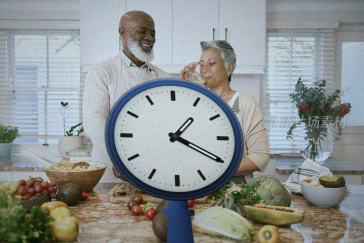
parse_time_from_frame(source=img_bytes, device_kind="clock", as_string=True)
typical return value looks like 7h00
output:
1h20
